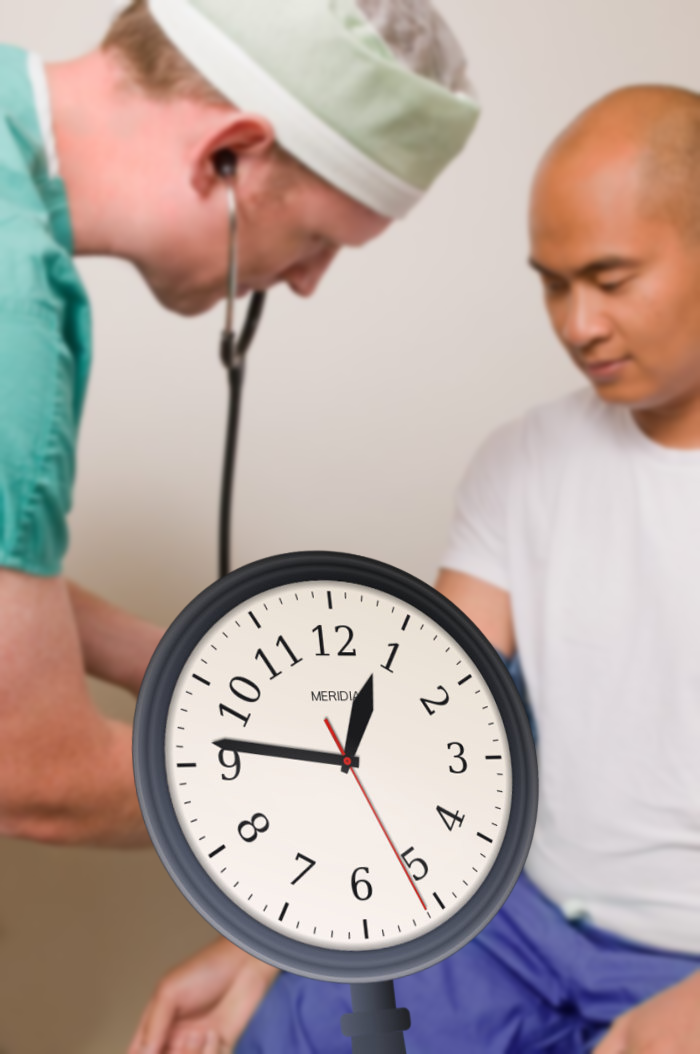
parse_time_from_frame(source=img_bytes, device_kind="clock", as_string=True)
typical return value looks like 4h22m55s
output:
12h46m26s
